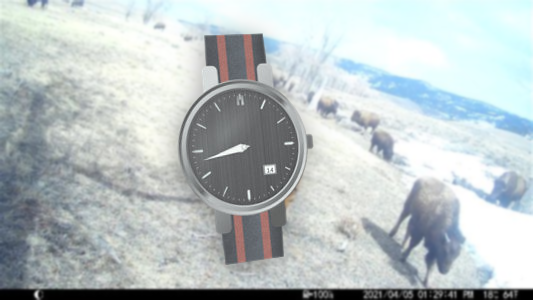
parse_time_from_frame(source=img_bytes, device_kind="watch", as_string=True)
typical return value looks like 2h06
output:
8h43
